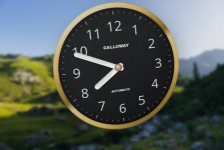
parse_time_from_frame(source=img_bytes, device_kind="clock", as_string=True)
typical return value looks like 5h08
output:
7h49
